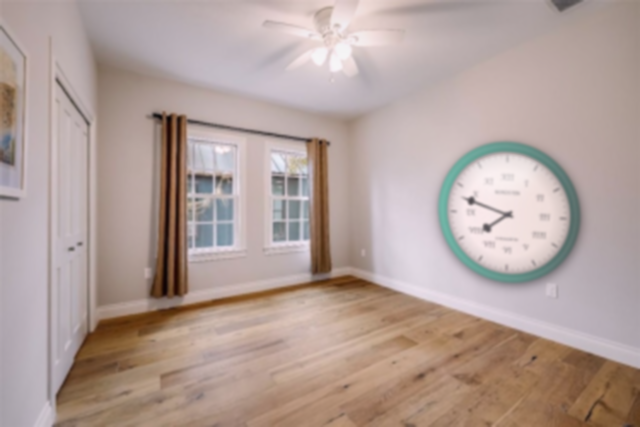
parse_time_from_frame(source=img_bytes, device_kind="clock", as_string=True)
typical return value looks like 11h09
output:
7h48
